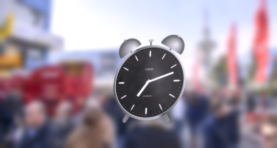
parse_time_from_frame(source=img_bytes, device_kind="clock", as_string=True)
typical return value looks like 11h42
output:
7h12
